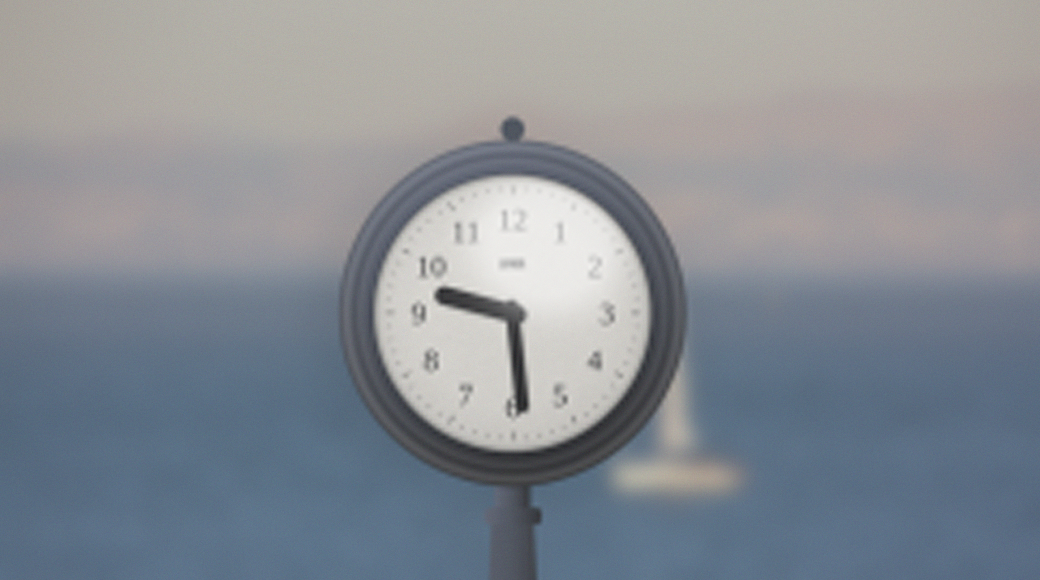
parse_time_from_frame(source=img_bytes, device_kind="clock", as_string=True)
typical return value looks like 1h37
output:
9h29
